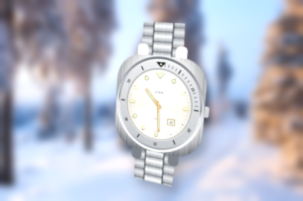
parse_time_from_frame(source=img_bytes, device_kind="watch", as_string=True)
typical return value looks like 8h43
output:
10h29
